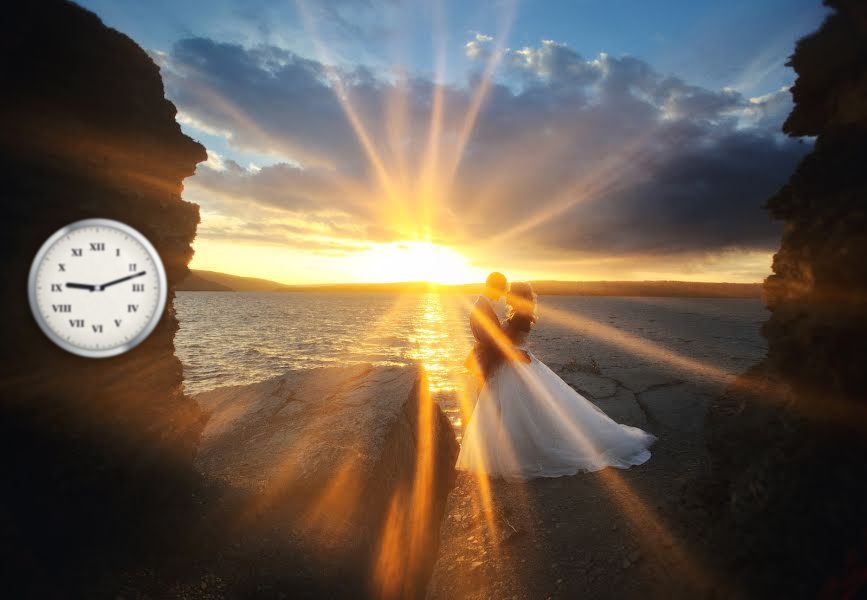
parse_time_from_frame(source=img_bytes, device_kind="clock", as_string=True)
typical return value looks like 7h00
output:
9h12
